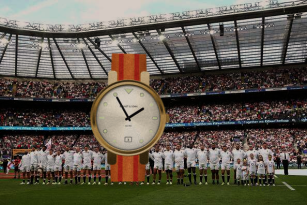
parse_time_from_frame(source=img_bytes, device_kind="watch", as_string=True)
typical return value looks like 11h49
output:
1h55
